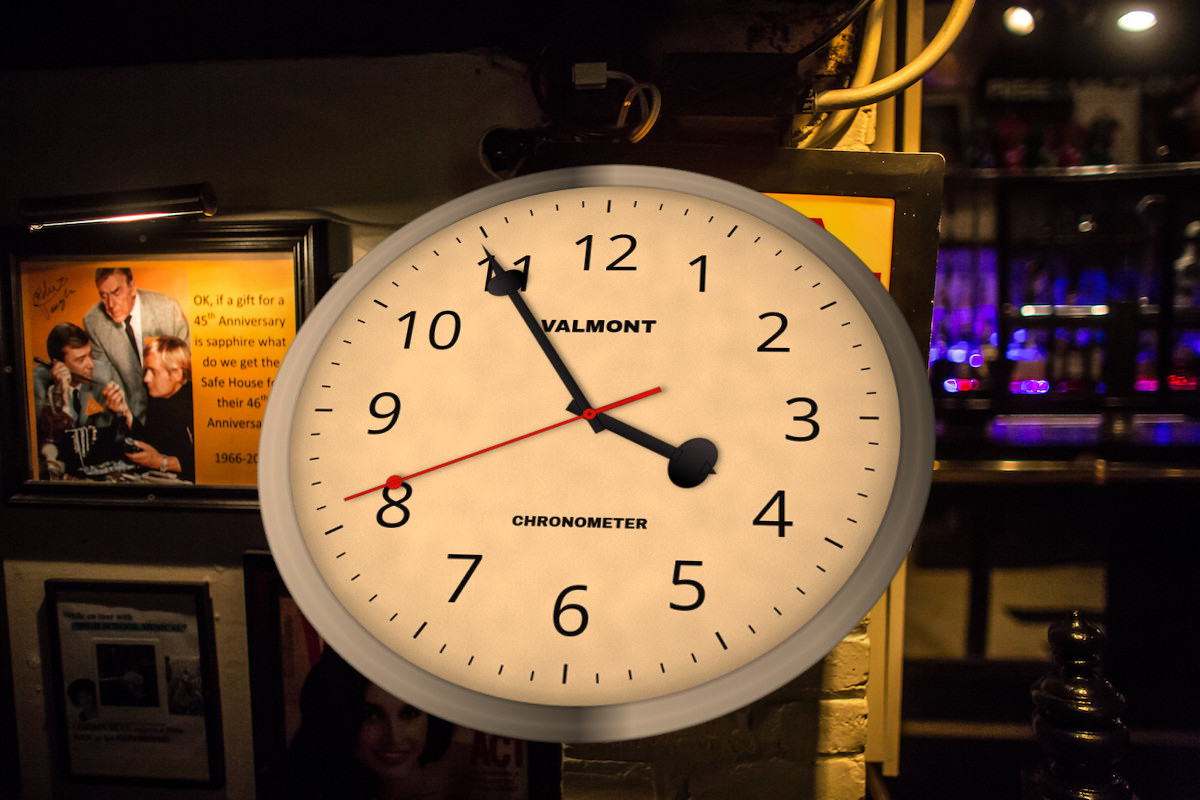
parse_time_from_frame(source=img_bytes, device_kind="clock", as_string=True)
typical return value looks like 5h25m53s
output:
3h54m41s
